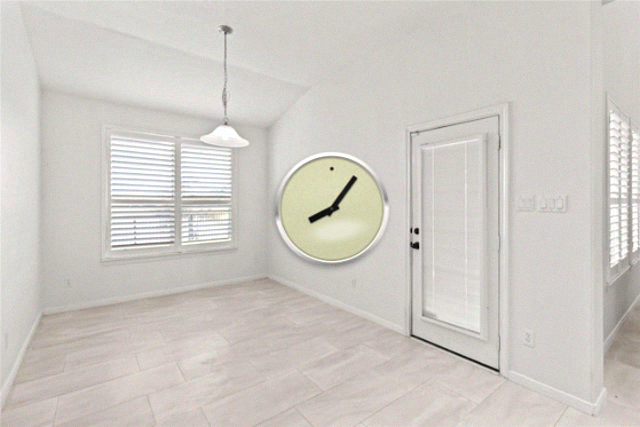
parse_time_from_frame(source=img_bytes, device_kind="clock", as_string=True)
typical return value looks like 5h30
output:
8h06
